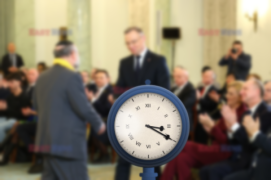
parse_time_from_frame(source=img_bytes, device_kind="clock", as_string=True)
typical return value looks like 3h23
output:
3h20
